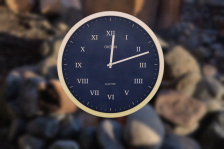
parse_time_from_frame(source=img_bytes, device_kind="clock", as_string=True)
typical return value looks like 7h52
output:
12h12
